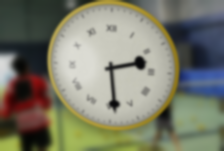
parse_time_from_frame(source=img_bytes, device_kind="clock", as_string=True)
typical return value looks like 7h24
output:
2h29
